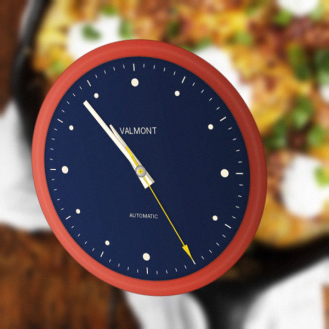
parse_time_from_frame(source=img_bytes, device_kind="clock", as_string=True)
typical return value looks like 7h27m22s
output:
10h53m25s
